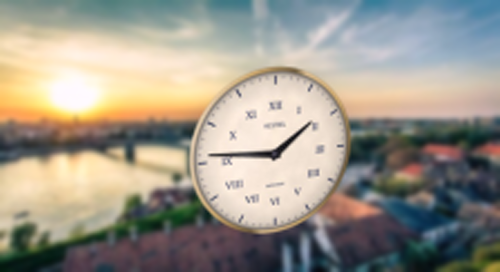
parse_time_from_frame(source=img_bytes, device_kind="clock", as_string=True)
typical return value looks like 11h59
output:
1h46
